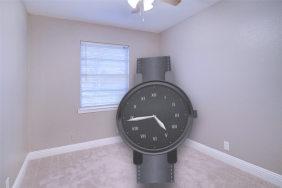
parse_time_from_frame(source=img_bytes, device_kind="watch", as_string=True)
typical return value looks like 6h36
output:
4h44
